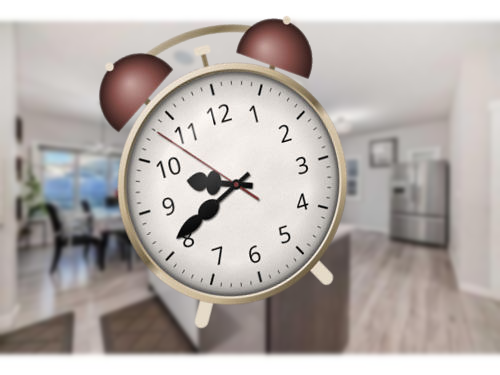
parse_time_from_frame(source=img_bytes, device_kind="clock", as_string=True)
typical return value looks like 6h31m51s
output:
9h40m53s
